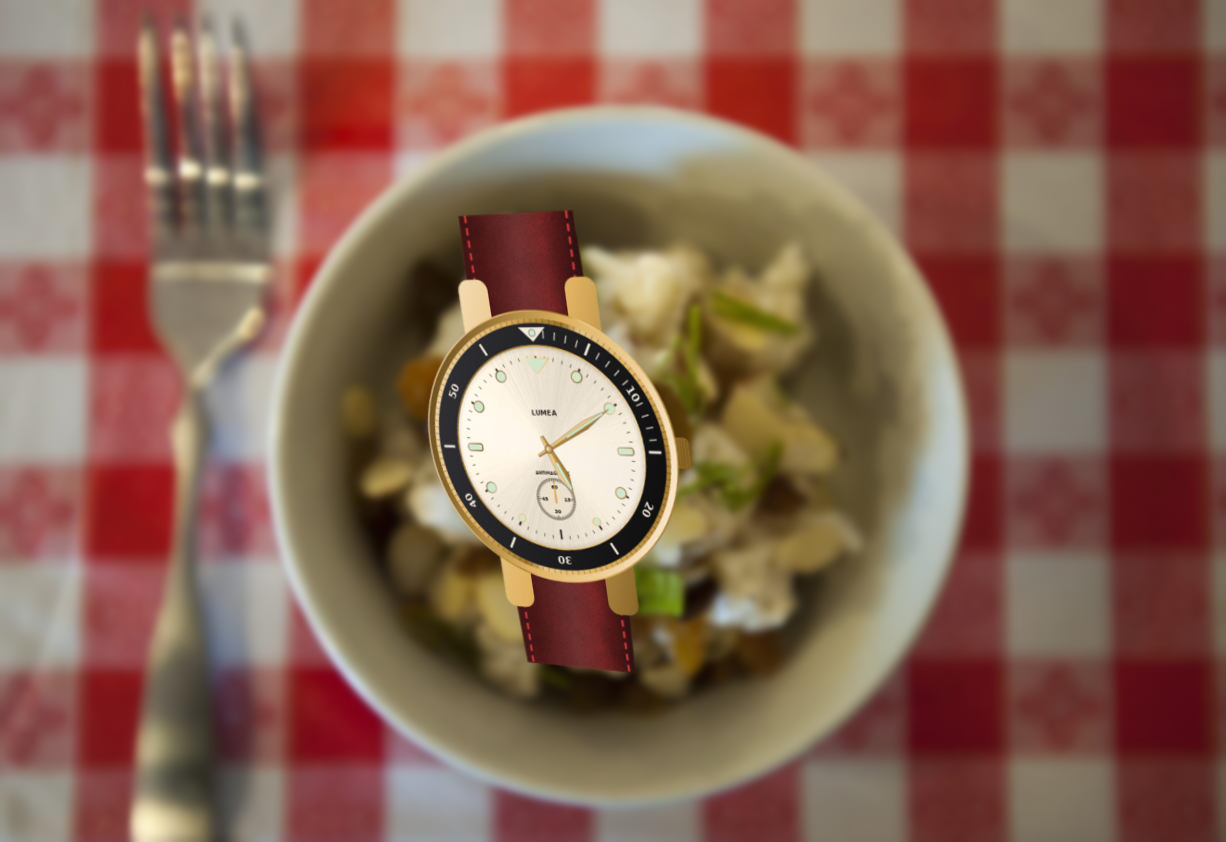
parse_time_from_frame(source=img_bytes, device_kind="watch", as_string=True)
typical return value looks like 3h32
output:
5h10
